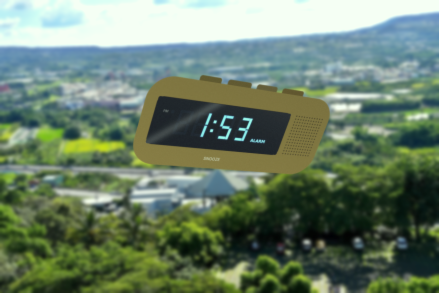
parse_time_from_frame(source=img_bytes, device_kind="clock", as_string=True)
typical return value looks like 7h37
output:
1h53
